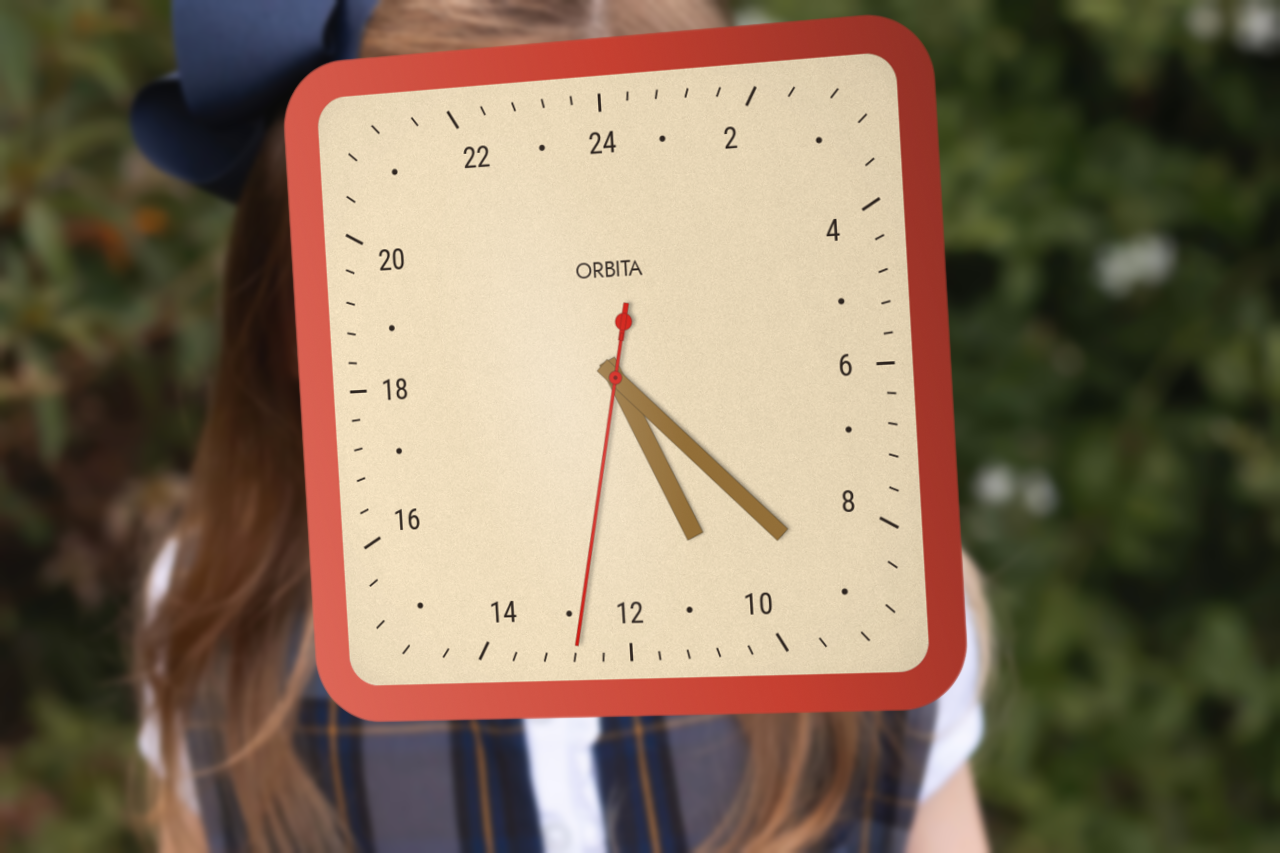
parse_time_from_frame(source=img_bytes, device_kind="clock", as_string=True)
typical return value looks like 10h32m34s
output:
10h22m32s
